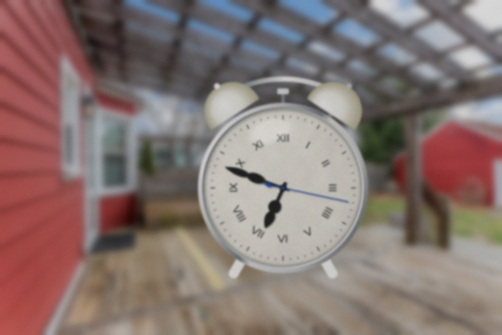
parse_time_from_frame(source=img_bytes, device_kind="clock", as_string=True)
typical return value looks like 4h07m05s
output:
6h48m17s
